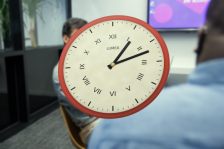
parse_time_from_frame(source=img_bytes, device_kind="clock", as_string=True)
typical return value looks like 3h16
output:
1h12
